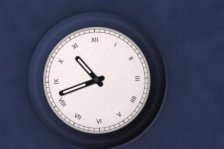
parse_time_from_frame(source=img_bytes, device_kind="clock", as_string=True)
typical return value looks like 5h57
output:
10h42
